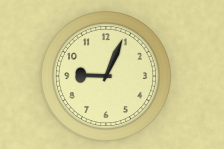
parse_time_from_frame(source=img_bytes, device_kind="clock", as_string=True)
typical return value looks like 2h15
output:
9h04
